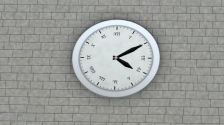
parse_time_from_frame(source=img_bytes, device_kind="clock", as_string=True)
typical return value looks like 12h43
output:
4h10
